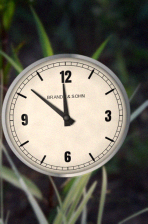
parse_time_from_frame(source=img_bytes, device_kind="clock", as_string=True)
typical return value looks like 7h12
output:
11h52
